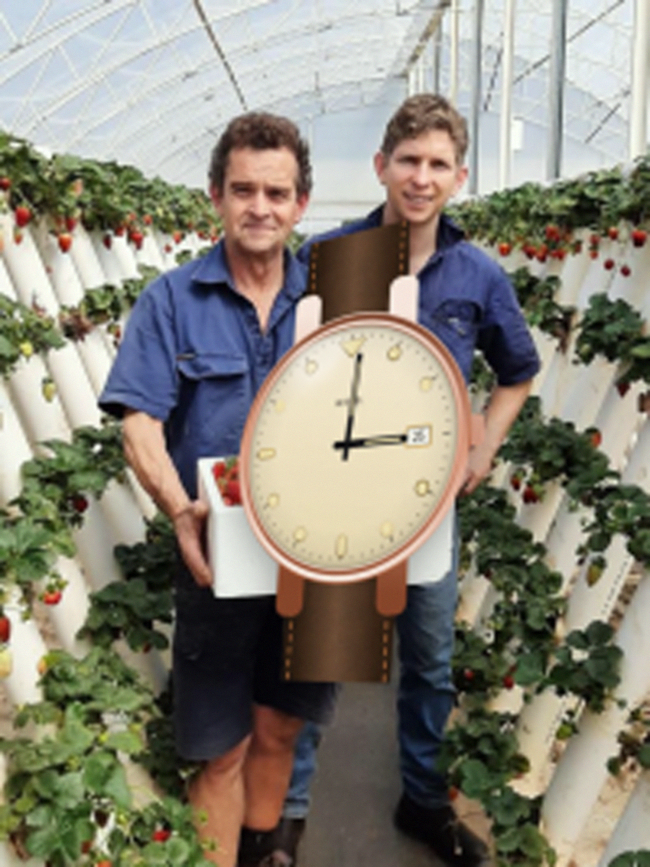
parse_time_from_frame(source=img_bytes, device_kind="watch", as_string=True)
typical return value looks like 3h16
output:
3h01
